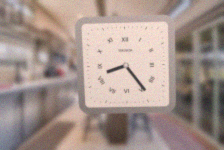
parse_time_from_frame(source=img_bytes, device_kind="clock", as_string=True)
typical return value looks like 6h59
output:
8h24
